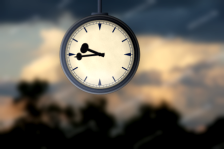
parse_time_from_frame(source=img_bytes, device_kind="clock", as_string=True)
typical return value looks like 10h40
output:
9h44
